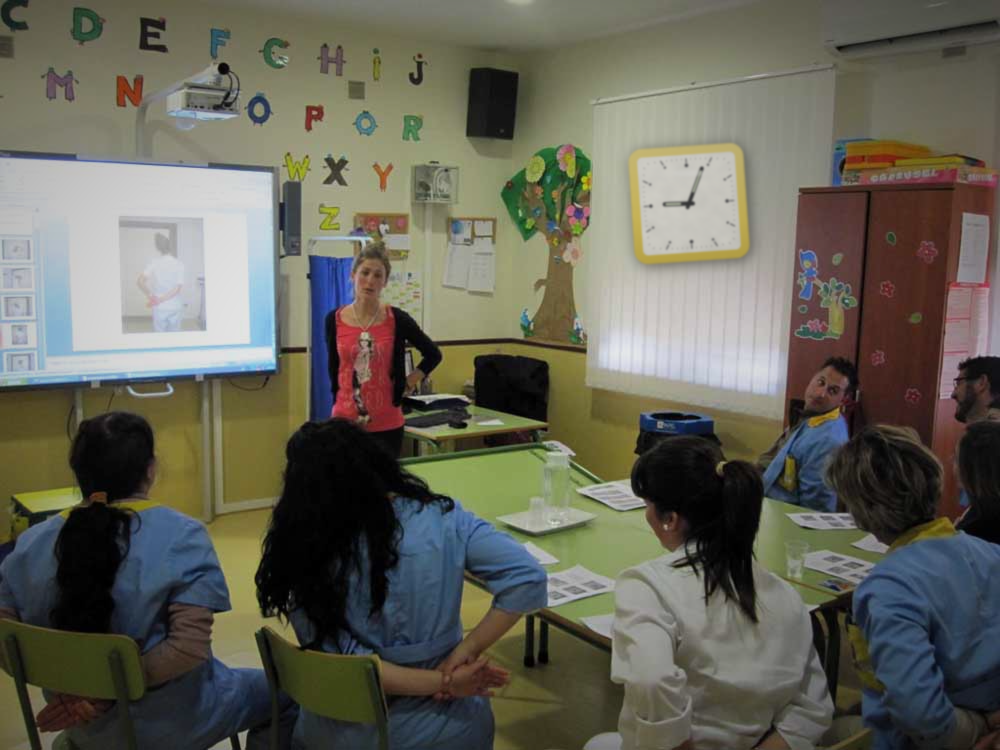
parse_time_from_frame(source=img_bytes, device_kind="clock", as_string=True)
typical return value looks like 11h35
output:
9h04
